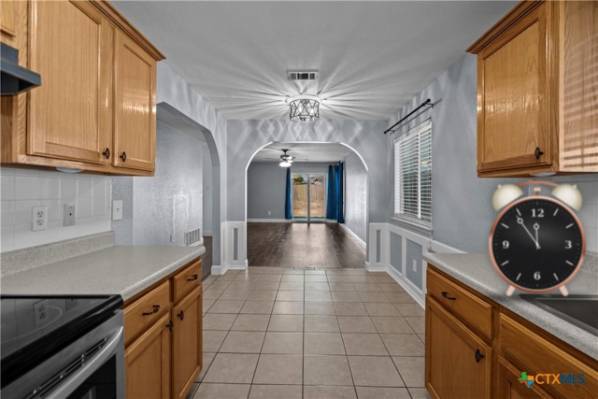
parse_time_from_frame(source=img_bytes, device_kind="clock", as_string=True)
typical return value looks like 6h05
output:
11h54
